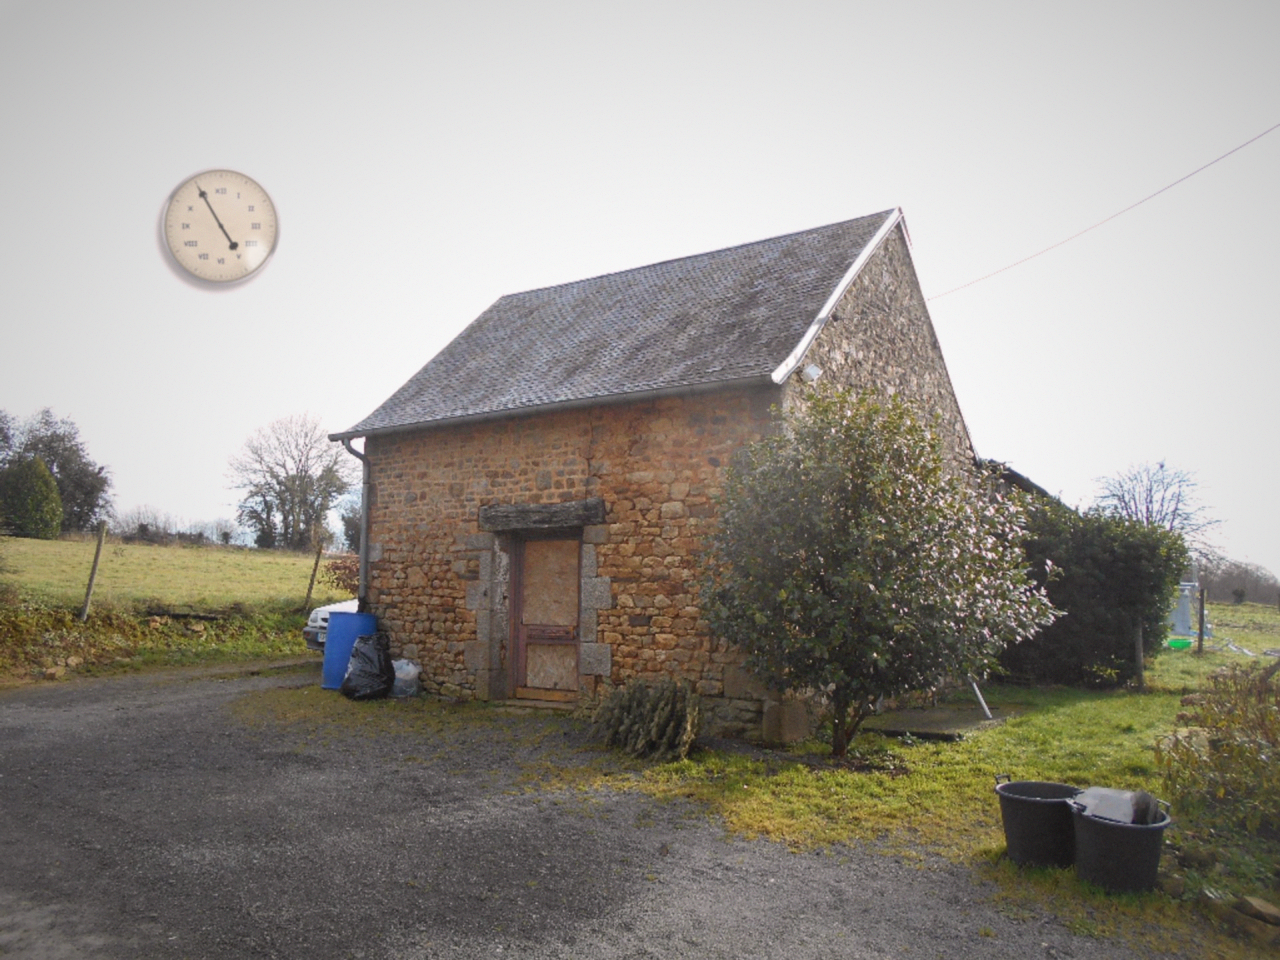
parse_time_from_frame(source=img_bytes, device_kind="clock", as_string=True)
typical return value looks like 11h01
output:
4h55
